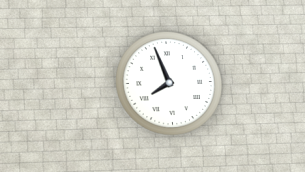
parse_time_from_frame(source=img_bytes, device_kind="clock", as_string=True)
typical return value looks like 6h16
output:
7h57
